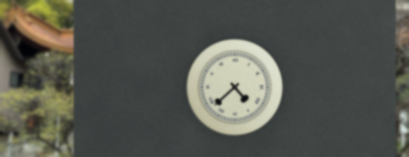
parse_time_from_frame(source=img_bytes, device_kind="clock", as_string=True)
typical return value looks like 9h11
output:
4h38
